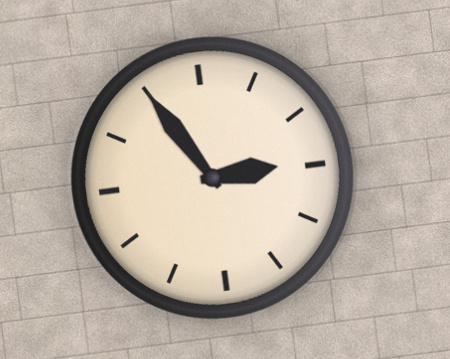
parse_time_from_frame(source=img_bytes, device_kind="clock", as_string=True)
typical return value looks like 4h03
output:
2h55
